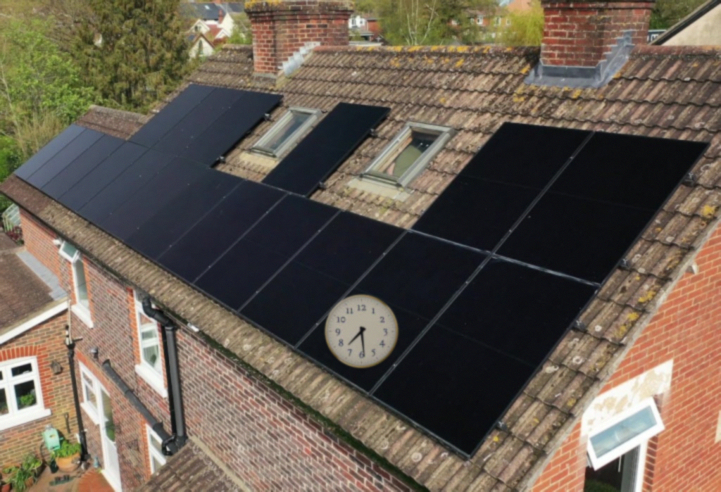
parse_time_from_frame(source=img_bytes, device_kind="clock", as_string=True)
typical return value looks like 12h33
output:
7h29
